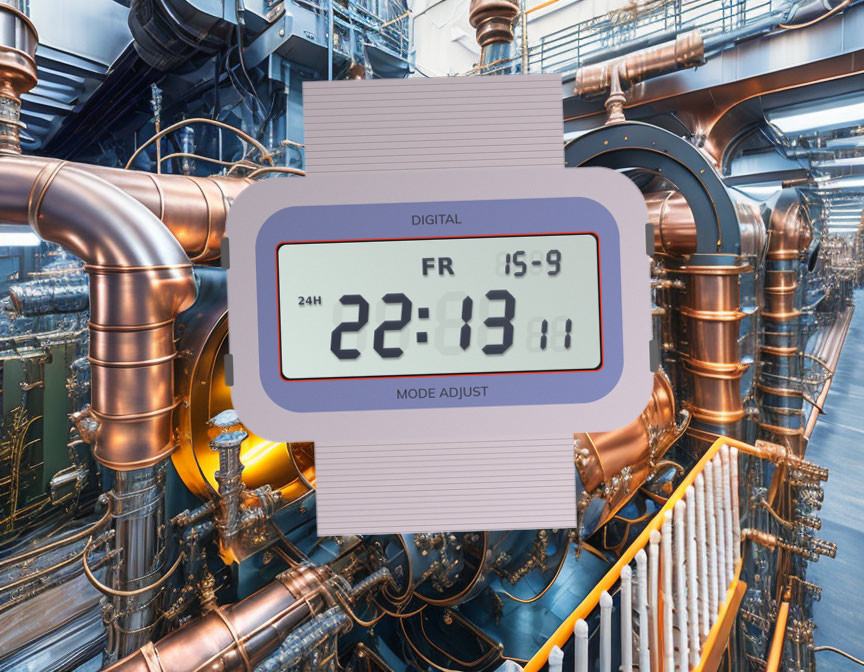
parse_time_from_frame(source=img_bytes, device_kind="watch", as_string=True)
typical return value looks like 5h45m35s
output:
22h13m11s
